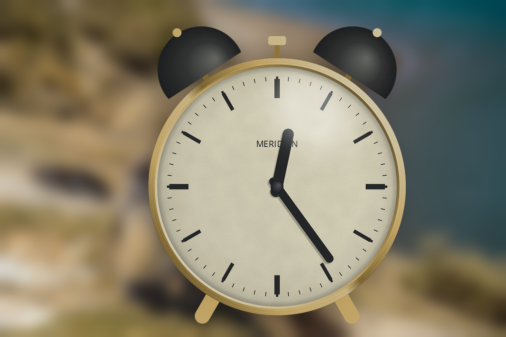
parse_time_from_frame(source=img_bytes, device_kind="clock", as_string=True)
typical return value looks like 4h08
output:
12h24
